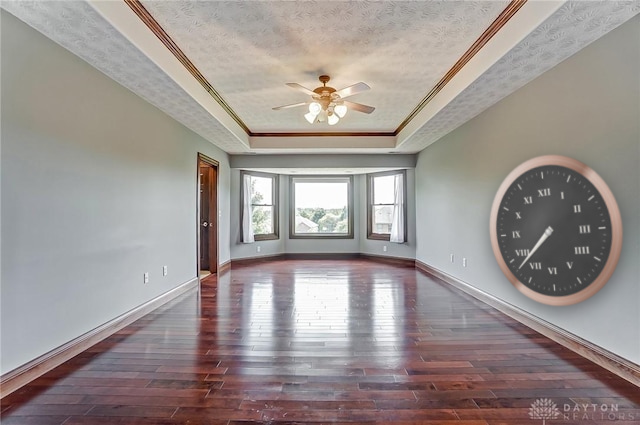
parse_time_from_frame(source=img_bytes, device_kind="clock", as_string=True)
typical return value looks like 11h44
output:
7h38
